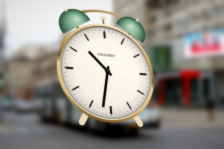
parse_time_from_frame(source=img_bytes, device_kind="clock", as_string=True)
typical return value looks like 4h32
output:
10h32
